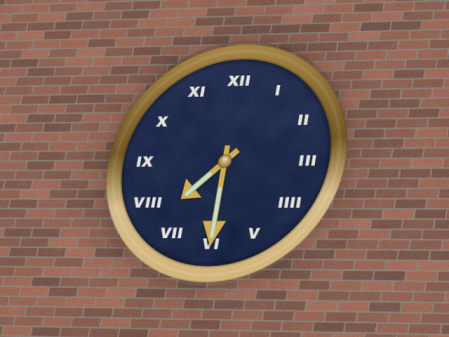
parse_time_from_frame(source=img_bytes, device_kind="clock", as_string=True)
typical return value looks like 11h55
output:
7h30
